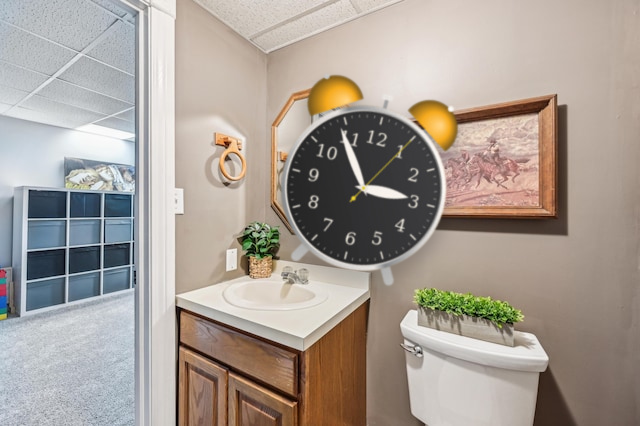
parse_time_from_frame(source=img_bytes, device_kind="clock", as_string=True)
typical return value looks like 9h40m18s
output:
2h54m05s
